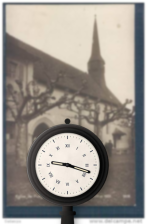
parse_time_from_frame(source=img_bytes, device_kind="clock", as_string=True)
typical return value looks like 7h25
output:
9h18
